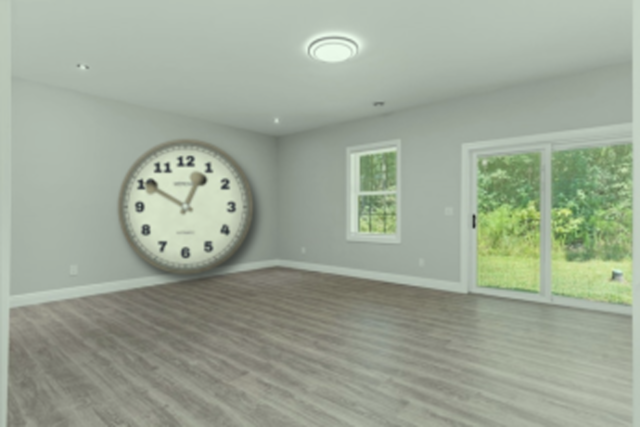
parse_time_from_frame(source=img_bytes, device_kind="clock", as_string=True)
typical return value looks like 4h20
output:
12h50
